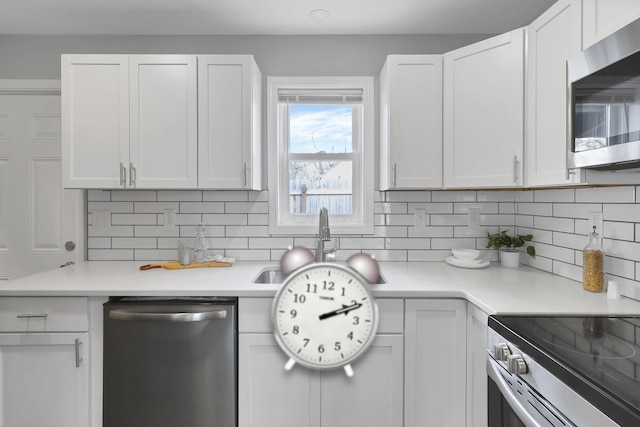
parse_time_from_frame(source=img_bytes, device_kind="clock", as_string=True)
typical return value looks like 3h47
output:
2h11
